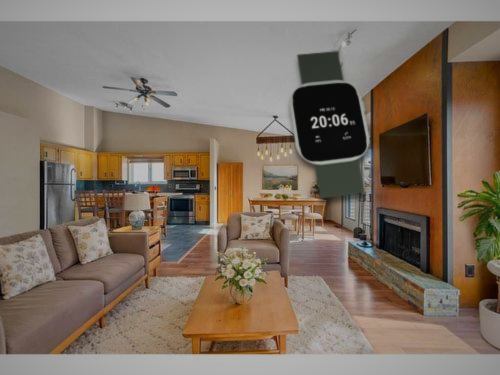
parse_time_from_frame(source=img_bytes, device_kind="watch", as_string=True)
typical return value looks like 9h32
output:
20h06
